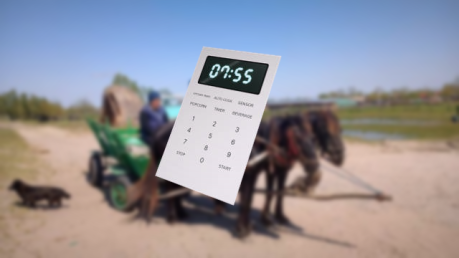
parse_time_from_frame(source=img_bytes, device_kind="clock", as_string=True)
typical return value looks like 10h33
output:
7h55
